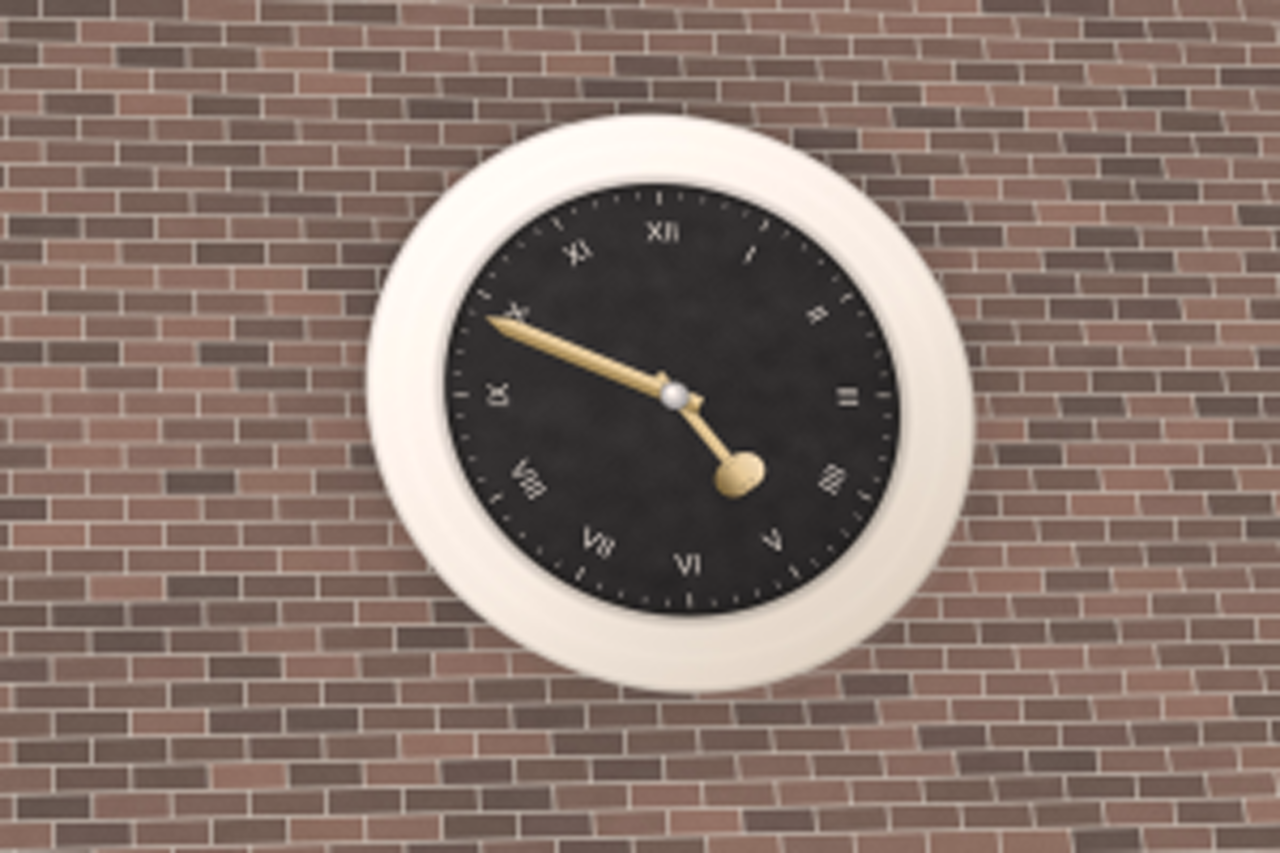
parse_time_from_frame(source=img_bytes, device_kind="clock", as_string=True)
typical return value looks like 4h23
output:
4h49
